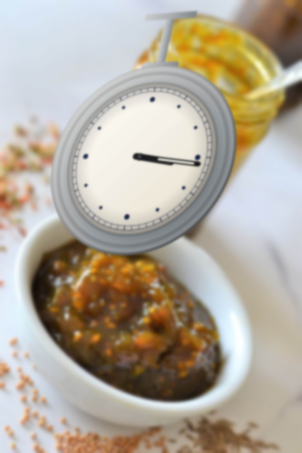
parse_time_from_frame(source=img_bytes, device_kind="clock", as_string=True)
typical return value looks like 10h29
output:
3h16
